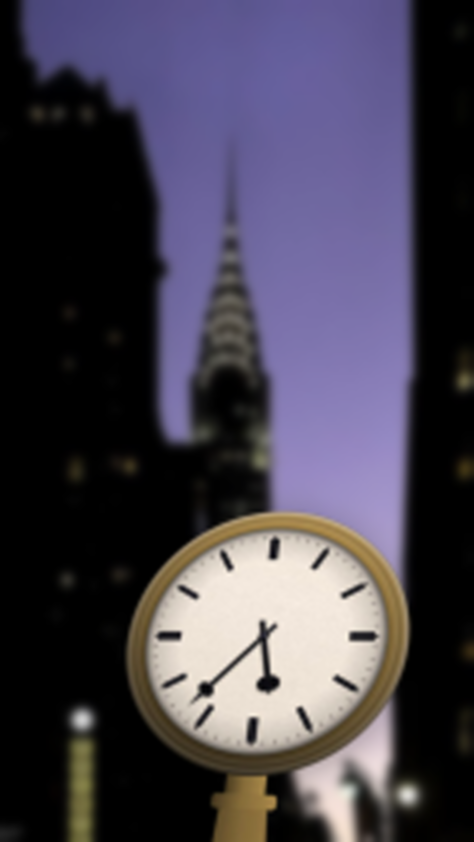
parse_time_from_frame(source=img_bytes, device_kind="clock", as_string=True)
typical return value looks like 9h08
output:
5h37
